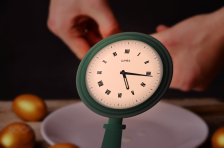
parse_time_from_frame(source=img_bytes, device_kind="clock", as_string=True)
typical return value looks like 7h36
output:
5h16
